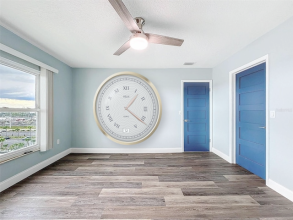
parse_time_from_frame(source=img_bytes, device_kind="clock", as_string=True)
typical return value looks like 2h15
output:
1h21
